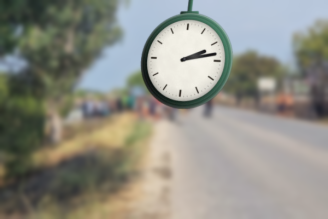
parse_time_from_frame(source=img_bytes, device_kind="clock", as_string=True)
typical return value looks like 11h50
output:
2h13
